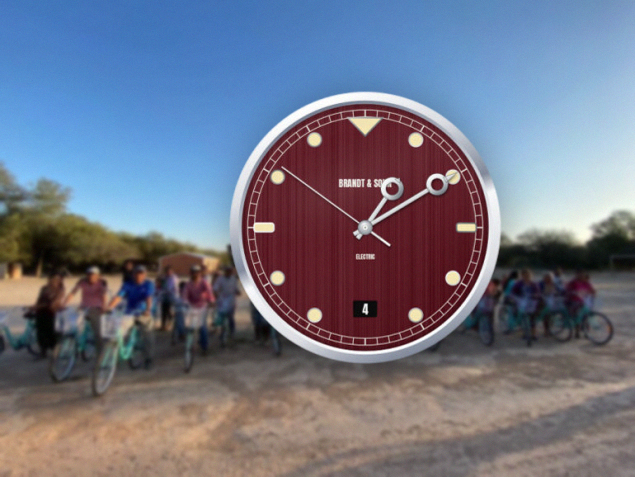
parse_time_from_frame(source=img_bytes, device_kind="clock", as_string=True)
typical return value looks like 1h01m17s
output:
1h09m51s
